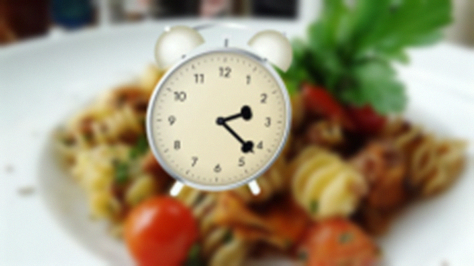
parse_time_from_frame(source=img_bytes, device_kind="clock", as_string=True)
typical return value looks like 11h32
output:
2h22
